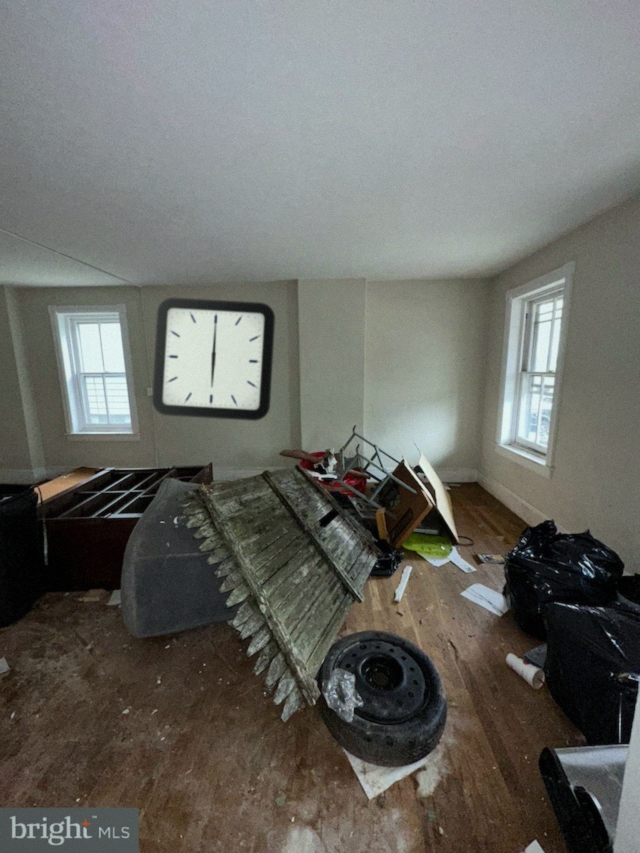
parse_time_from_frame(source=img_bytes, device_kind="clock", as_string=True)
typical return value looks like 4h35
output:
6h00
